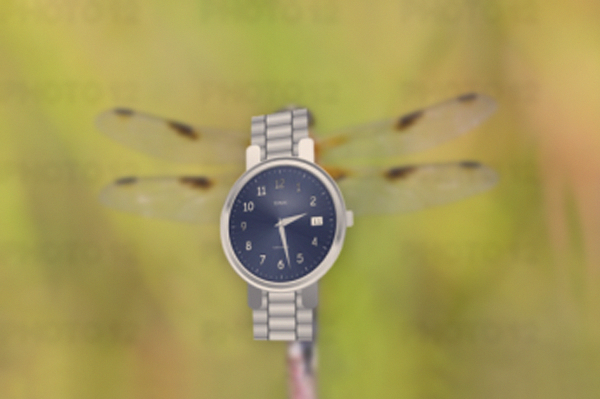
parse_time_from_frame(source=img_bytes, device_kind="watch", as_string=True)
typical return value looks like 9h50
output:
2h28
